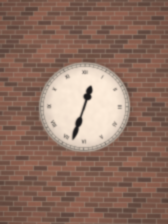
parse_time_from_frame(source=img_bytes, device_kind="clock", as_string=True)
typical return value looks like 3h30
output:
12h33
